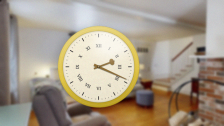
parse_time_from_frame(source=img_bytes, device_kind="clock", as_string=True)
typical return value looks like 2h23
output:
2h19
